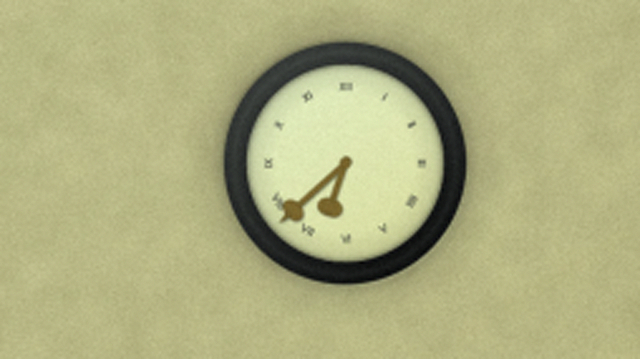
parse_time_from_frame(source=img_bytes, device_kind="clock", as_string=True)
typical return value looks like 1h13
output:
6h38
